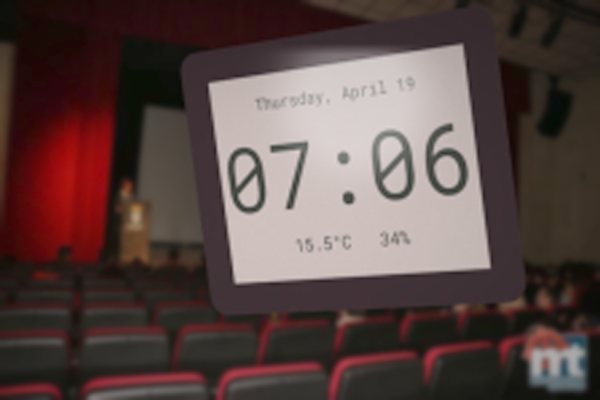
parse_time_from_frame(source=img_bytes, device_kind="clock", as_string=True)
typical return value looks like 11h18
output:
7h06
